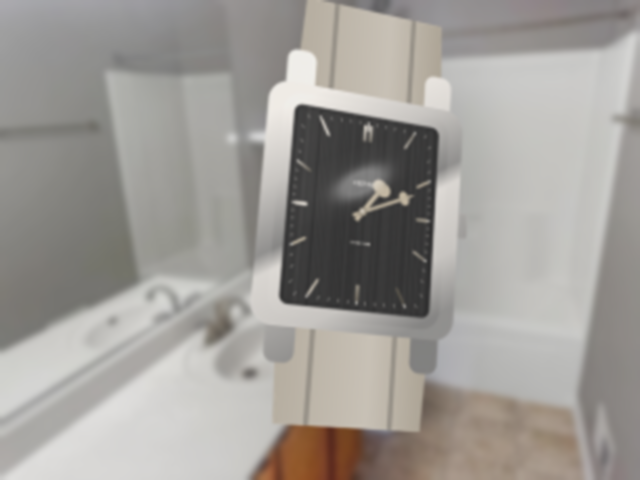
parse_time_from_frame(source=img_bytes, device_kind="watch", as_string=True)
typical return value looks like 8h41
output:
1h11
